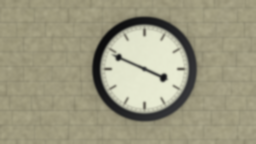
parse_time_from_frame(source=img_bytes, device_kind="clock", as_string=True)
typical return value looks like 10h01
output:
3h49
